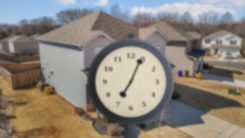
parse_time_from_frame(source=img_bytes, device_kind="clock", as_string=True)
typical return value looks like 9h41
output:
7h04
